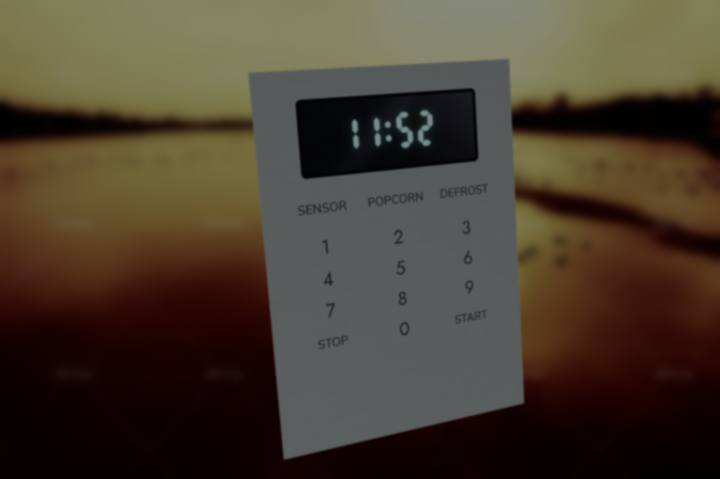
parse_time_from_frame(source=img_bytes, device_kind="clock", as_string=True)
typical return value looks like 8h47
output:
11h52
